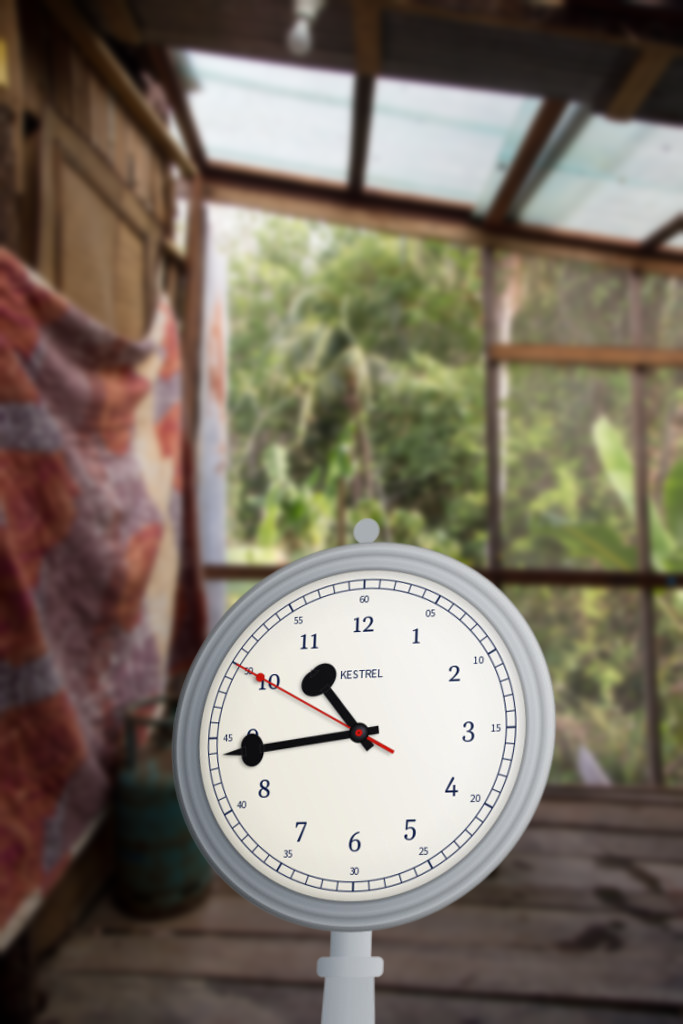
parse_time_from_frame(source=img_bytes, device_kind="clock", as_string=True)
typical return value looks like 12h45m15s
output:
10h43m50s
